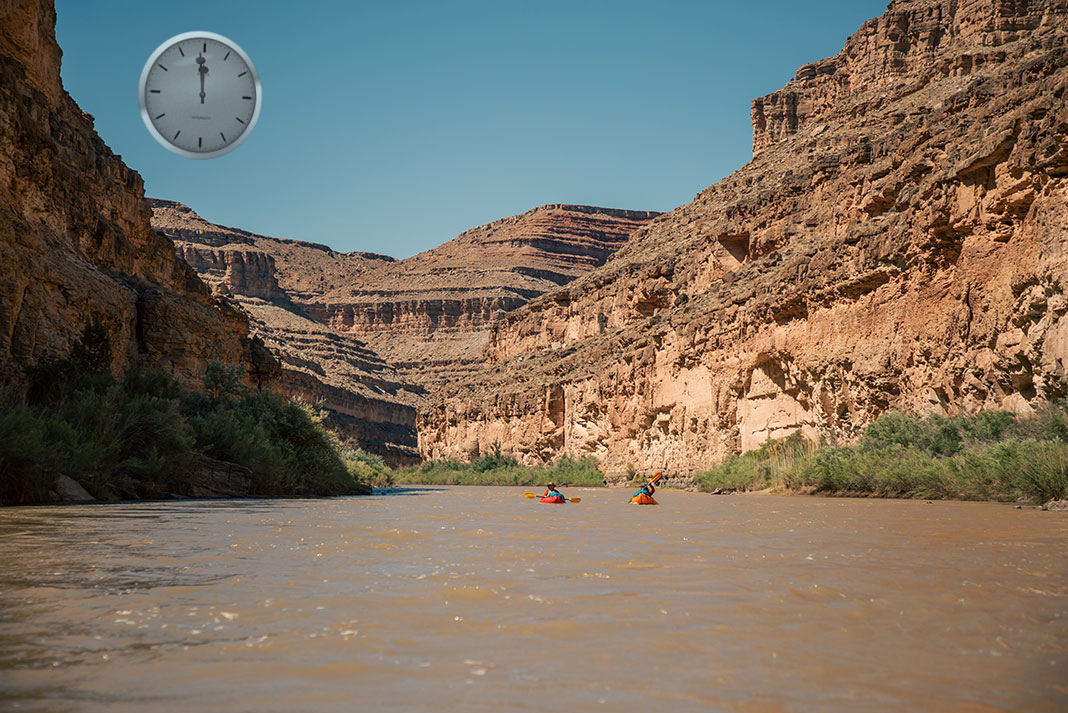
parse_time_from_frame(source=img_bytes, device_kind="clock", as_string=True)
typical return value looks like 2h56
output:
11h59
